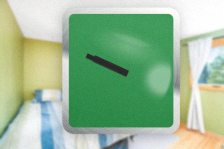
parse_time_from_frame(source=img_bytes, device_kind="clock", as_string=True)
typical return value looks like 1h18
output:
9h49
